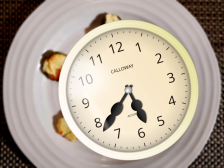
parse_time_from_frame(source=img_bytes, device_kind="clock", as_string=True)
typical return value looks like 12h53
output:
5h38
